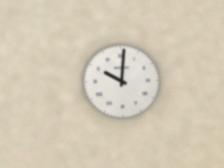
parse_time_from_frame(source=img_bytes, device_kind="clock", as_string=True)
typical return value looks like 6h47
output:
10h01
